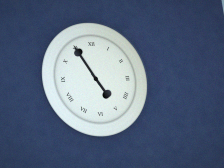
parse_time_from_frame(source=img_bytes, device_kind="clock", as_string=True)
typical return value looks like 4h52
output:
4h55
